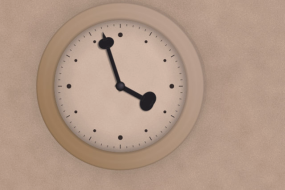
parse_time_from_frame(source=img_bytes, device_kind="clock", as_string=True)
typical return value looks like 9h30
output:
3h57
